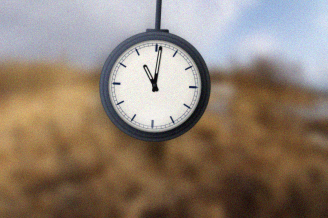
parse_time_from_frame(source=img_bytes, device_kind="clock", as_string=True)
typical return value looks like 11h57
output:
11h01
